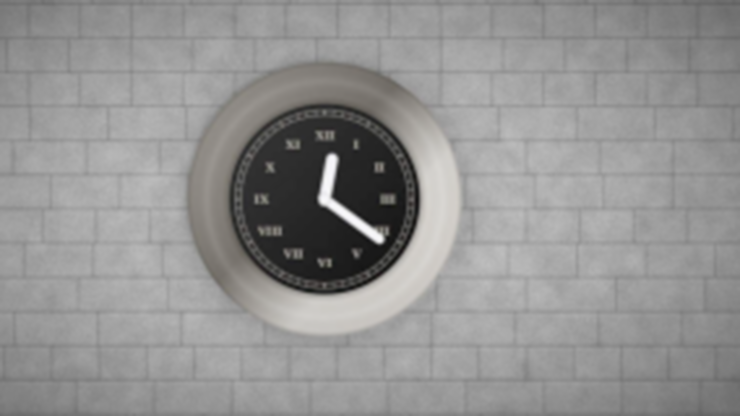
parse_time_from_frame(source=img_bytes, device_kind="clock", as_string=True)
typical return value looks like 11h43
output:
12h21
